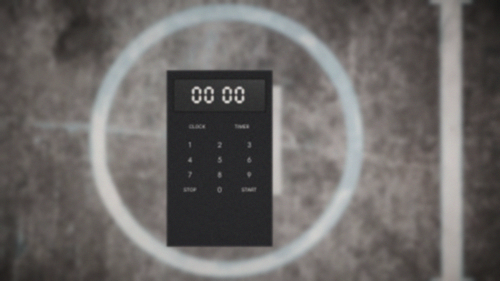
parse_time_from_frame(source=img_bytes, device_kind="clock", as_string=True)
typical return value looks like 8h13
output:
0h00
